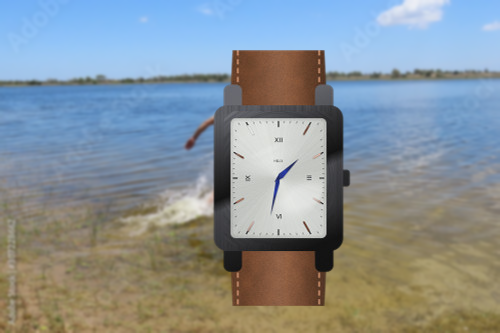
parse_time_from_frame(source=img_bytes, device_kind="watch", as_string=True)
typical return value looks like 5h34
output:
1h32
